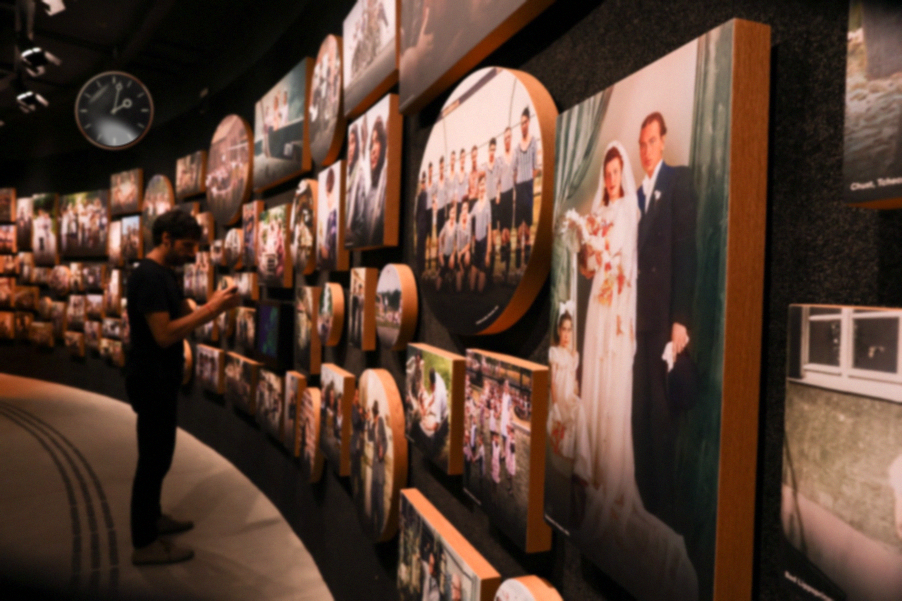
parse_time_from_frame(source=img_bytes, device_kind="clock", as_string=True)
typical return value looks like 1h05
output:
2h02
